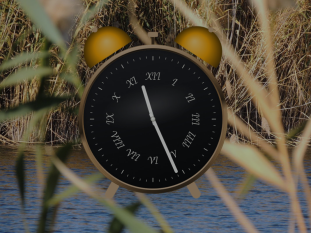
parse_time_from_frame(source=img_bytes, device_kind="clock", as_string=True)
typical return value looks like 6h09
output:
11h26
